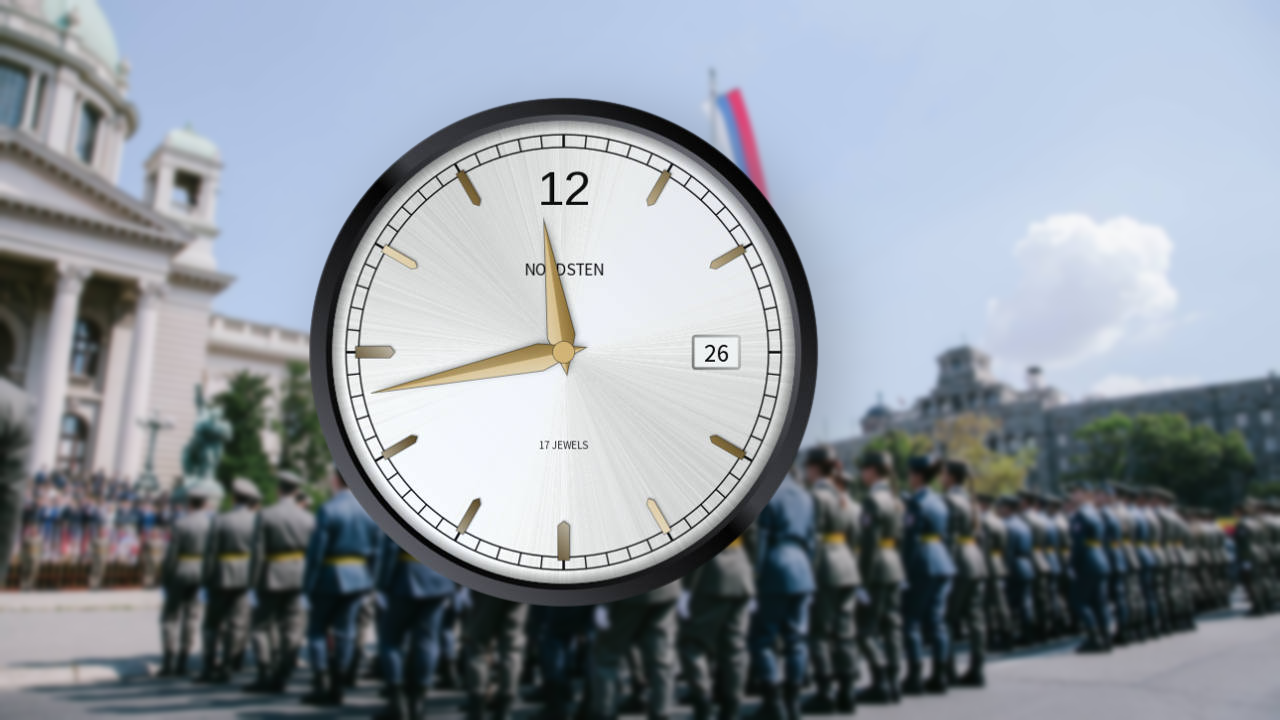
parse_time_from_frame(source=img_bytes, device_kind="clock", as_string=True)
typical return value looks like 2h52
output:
11h43
